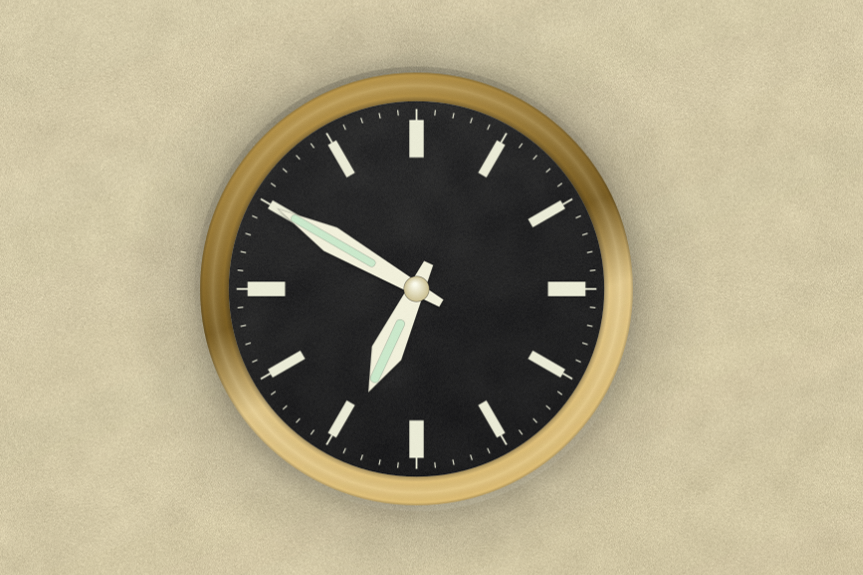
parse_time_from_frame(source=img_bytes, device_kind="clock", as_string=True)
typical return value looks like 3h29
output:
6h50
